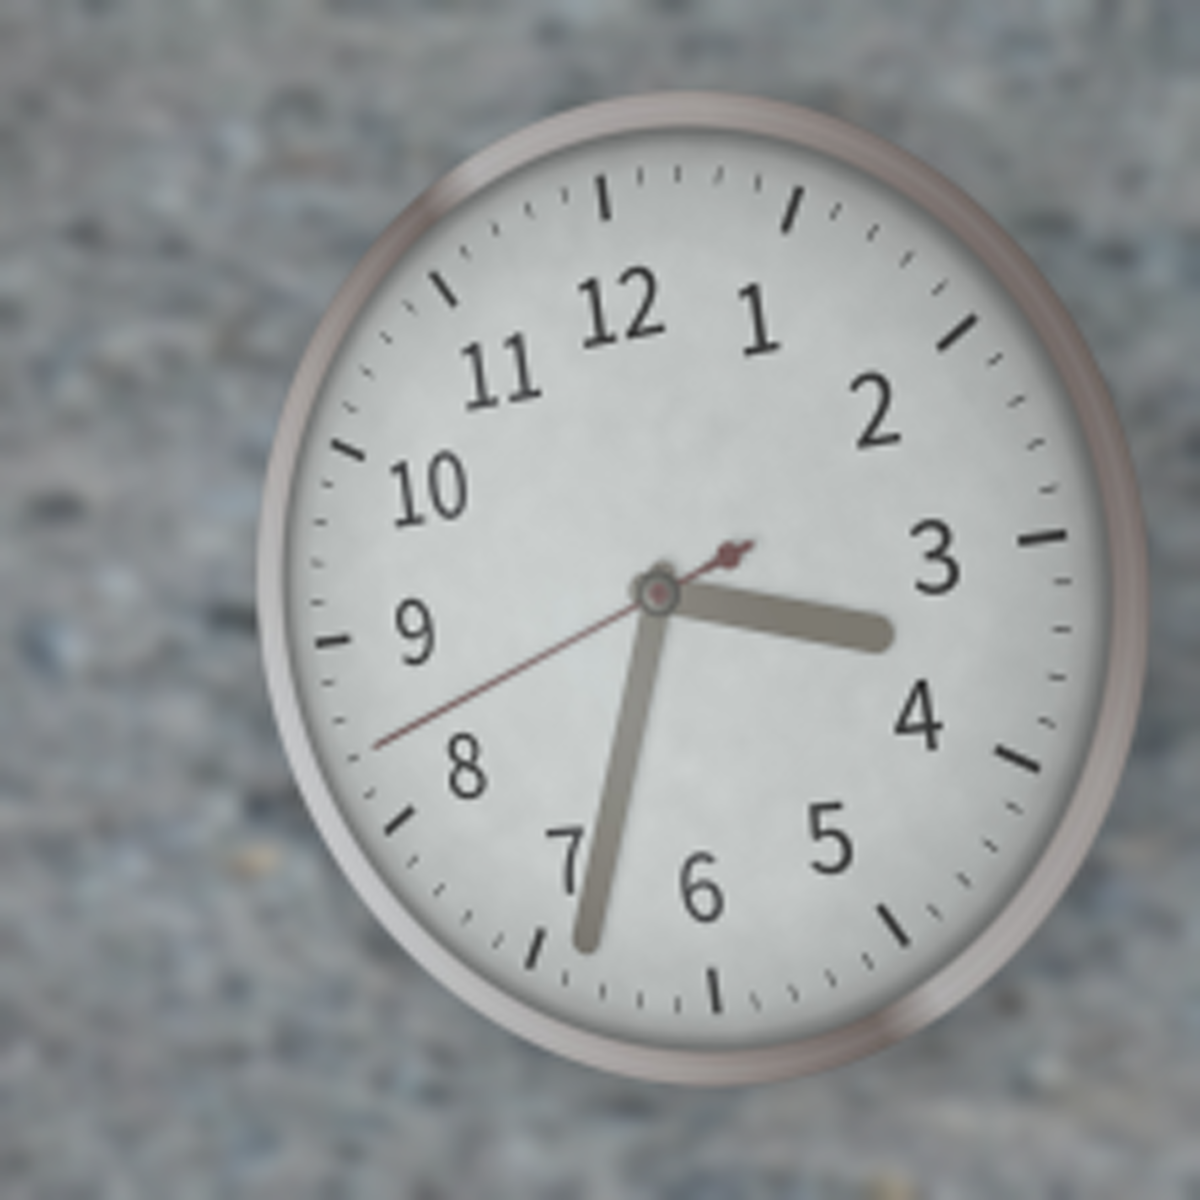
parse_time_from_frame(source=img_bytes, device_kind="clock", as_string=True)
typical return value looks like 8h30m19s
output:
3h33m42s
